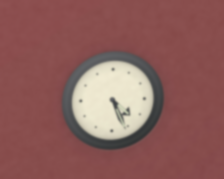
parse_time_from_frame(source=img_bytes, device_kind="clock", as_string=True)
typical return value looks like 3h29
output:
4h26
